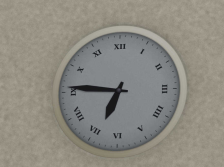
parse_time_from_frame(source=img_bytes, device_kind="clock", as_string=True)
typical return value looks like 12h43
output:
6h46
